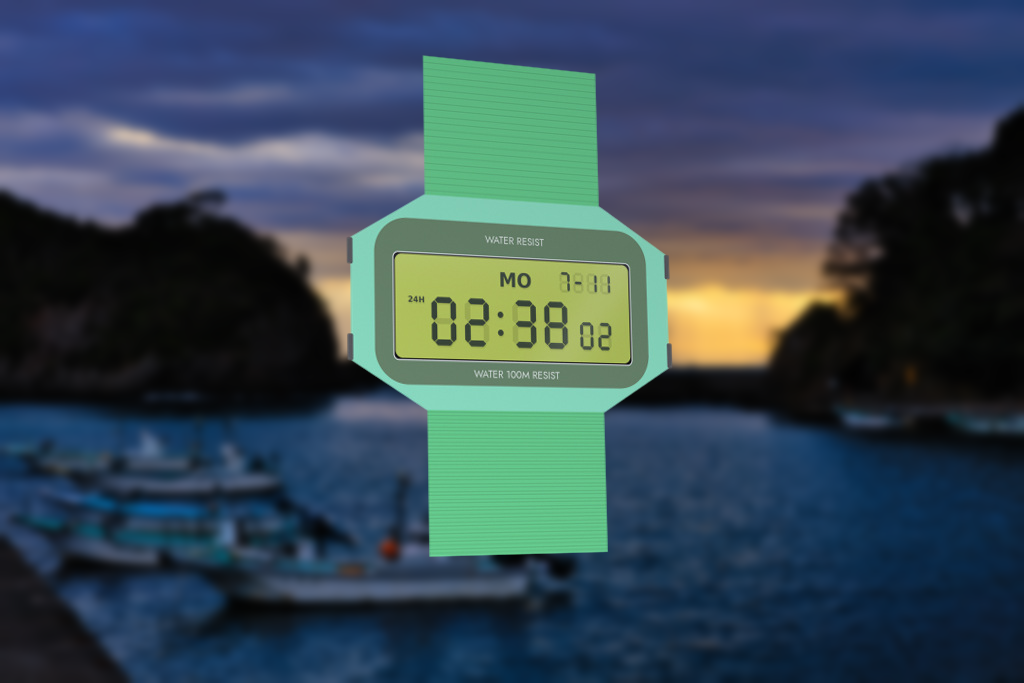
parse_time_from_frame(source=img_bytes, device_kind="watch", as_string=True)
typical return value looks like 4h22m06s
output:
2h38m02s
